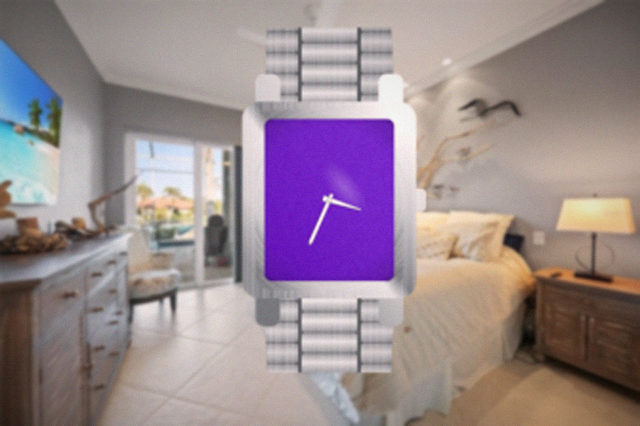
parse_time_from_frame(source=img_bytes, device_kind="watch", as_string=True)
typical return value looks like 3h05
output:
3h34
